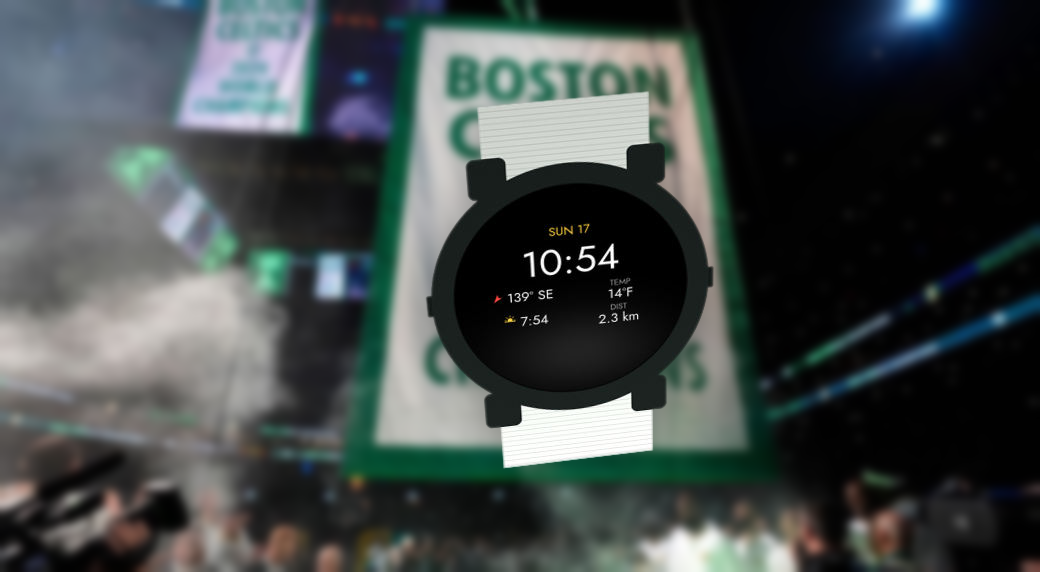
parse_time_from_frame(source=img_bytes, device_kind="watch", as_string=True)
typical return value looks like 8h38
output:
10h54
